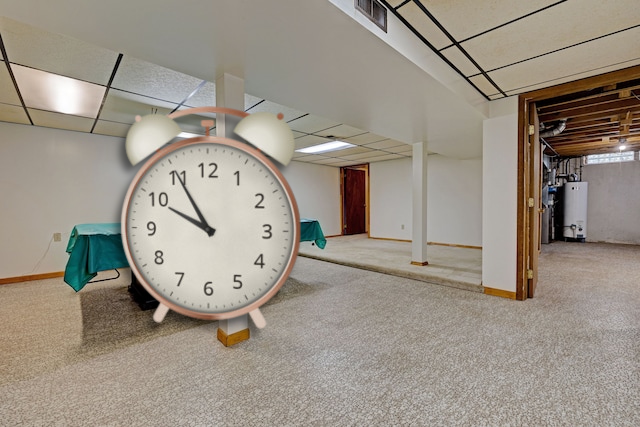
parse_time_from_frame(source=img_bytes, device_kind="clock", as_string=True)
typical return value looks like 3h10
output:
9h55
